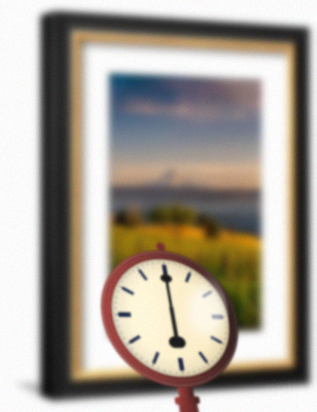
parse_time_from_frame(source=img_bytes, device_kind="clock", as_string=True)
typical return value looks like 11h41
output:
6h00
